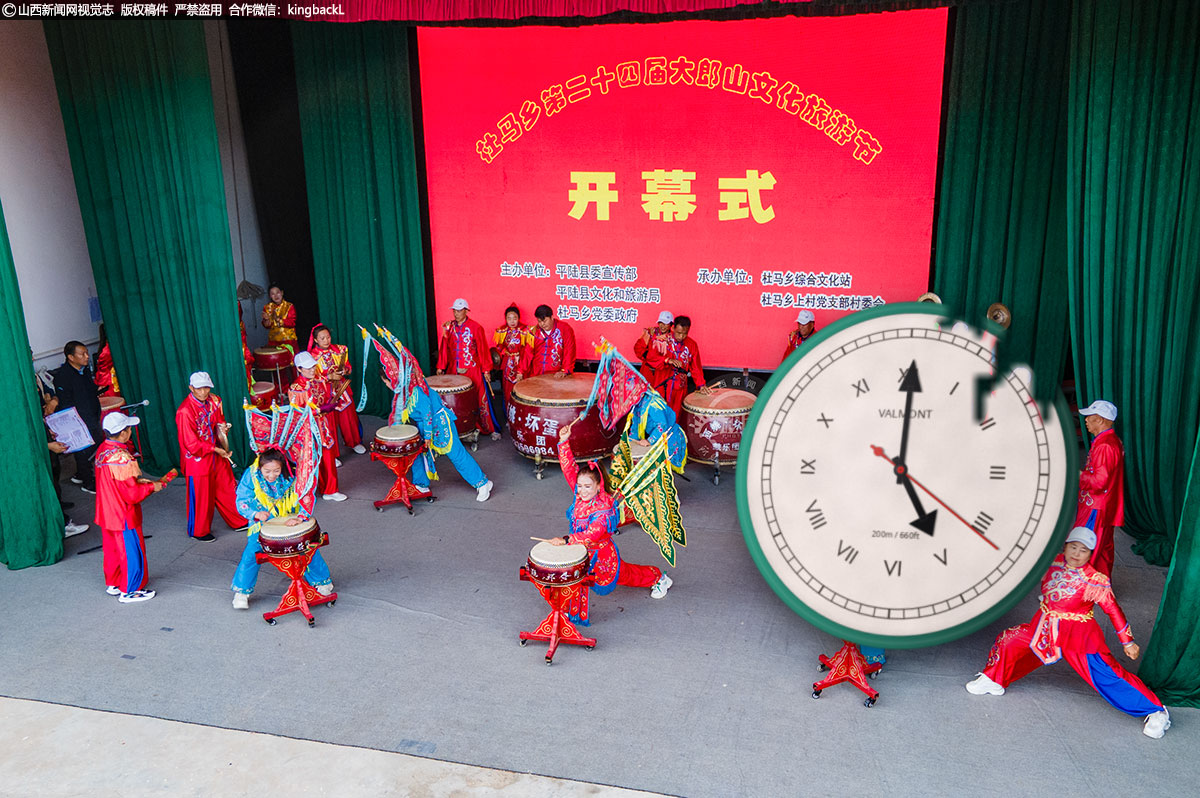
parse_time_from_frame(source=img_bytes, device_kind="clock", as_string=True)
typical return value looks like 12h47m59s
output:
5h00m21s
